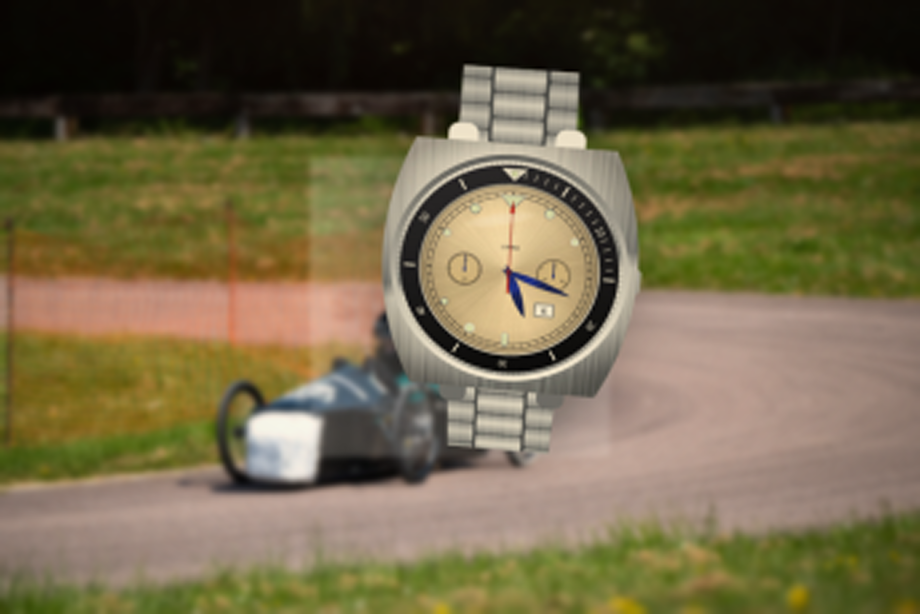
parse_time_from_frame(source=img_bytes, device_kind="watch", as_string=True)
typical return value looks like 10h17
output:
5h18
